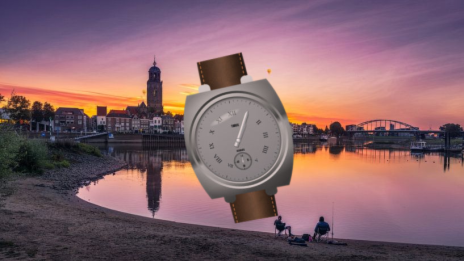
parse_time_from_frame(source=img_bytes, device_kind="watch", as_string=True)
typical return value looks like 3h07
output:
1h05
